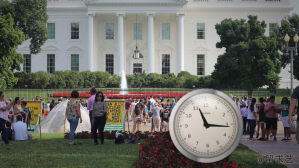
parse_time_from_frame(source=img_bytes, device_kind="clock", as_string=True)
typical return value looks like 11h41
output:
11h16
